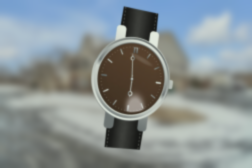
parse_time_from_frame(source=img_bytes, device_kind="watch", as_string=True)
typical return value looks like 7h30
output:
5h59
